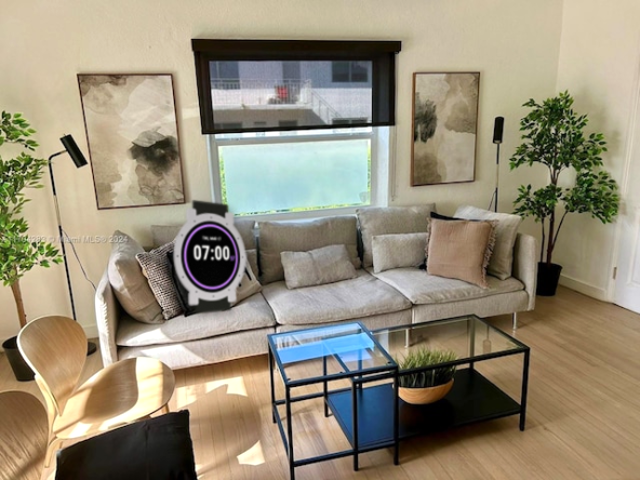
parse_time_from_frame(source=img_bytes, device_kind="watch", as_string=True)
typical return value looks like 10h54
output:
7h00
